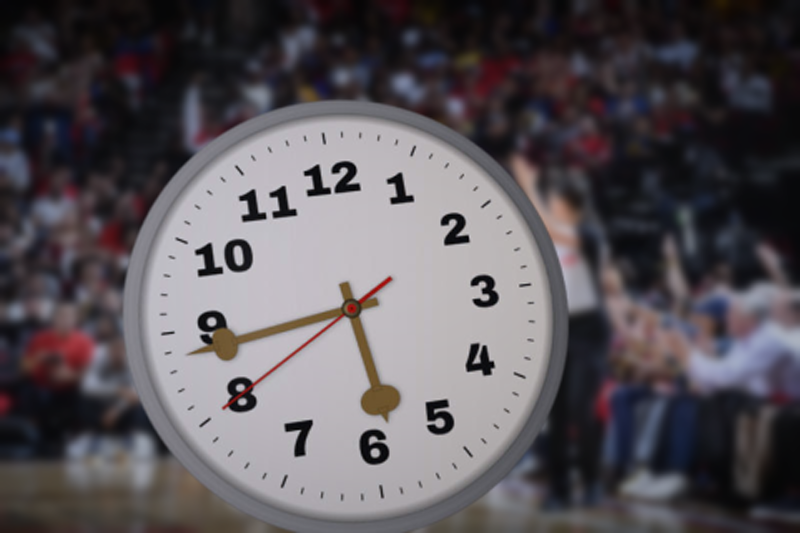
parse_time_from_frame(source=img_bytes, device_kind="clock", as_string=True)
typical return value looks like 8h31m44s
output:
5h43m40s
